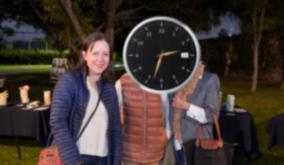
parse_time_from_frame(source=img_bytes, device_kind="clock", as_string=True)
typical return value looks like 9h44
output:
2h33
